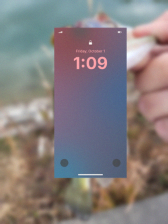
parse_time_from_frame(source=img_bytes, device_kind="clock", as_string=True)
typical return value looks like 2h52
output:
1h09
